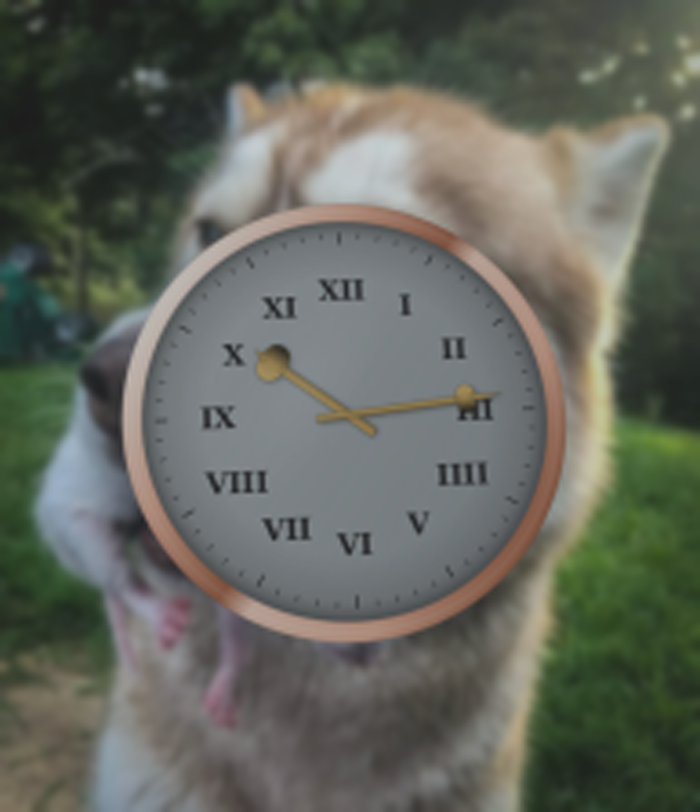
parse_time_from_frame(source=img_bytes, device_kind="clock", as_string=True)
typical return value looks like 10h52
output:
10h14
